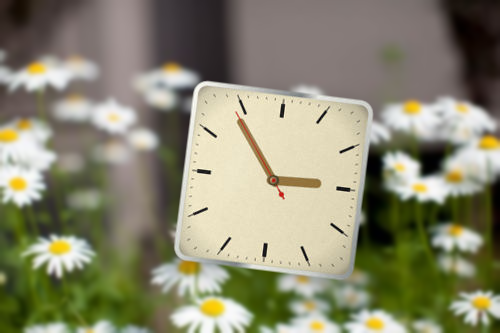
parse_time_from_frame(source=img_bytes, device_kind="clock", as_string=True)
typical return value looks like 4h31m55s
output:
2h53m54s
